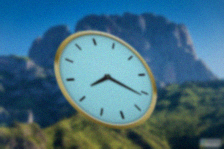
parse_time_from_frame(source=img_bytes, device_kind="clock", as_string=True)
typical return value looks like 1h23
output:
8h21
